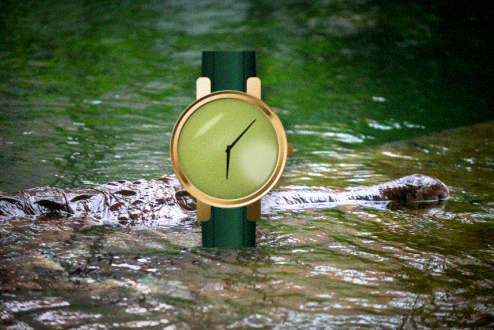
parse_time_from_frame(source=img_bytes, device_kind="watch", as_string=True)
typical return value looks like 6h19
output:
6h07
